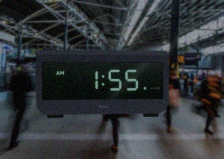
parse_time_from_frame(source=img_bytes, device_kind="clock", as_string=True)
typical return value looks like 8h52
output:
1h55
